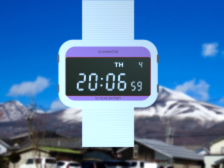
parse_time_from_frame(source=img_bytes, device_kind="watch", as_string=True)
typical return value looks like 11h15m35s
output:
20h06m59s
